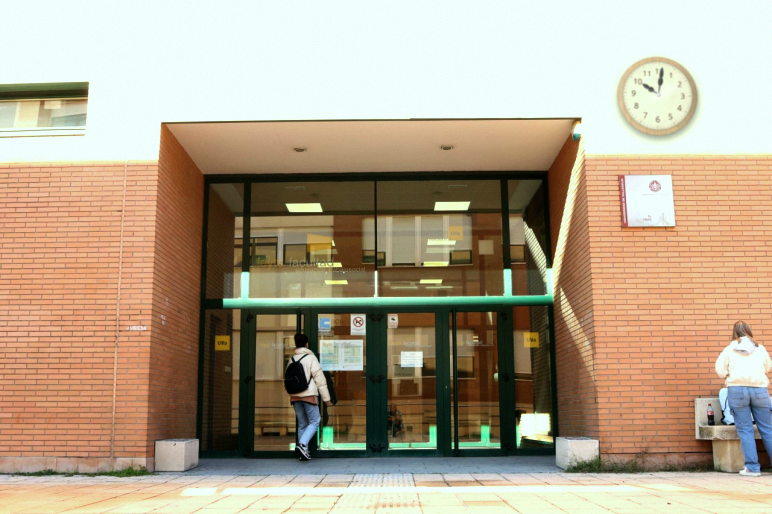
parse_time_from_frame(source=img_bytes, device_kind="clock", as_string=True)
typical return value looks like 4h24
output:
10h01
